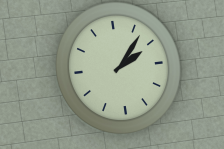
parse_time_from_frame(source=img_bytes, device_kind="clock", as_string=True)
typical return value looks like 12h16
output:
2h07
